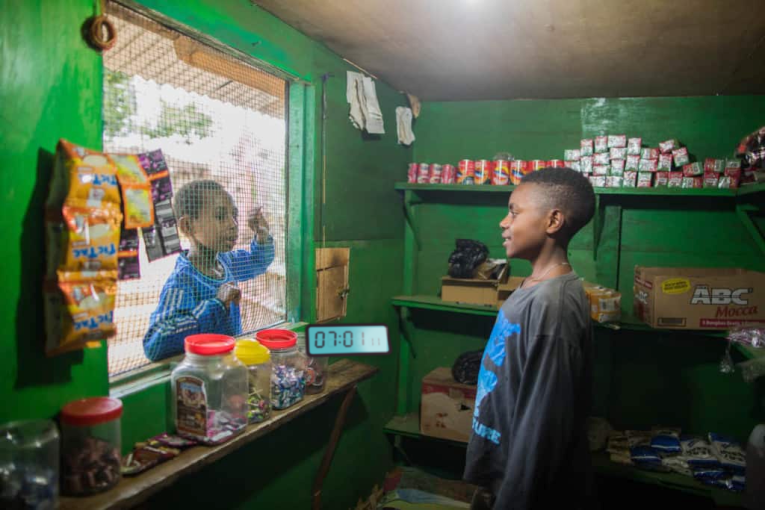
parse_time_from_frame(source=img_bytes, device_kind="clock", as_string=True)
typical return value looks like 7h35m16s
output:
7h01m11s
